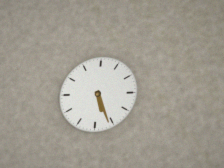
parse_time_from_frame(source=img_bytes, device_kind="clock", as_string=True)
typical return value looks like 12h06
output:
5h26
